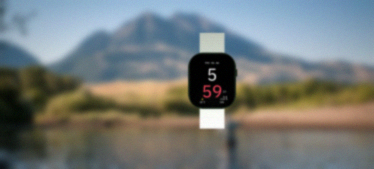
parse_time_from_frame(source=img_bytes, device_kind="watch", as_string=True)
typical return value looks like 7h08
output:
5h59
